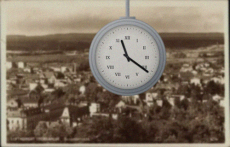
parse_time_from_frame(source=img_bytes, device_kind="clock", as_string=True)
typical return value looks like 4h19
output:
11h21
